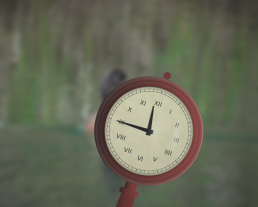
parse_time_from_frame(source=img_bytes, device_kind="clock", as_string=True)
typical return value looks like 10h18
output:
11h45
